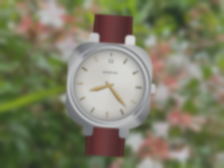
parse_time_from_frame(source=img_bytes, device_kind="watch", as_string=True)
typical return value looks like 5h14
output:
8h23
